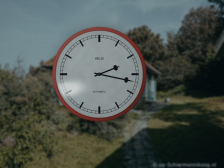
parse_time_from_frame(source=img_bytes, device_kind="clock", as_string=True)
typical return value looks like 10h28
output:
2h17
